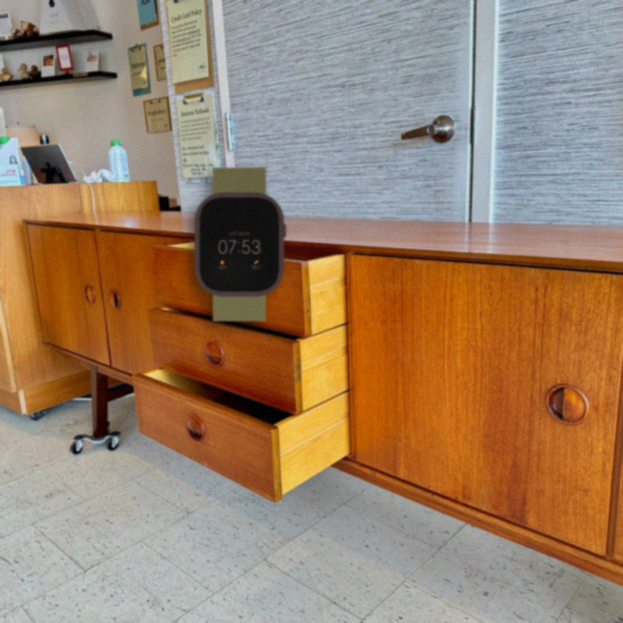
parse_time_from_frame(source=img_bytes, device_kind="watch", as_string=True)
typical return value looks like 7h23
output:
7h53
